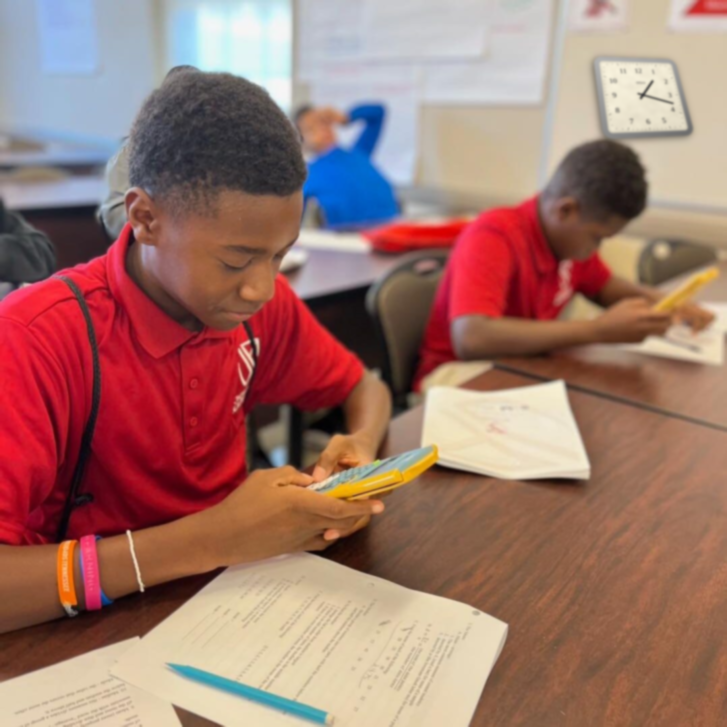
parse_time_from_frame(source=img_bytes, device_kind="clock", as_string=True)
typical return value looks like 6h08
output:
1h18
